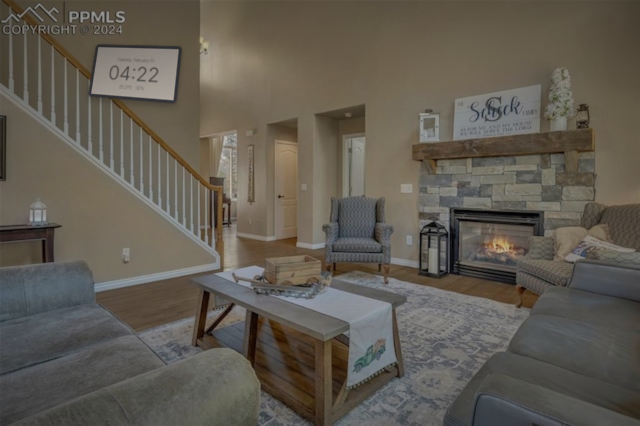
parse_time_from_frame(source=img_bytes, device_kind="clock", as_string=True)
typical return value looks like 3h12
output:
4h22
